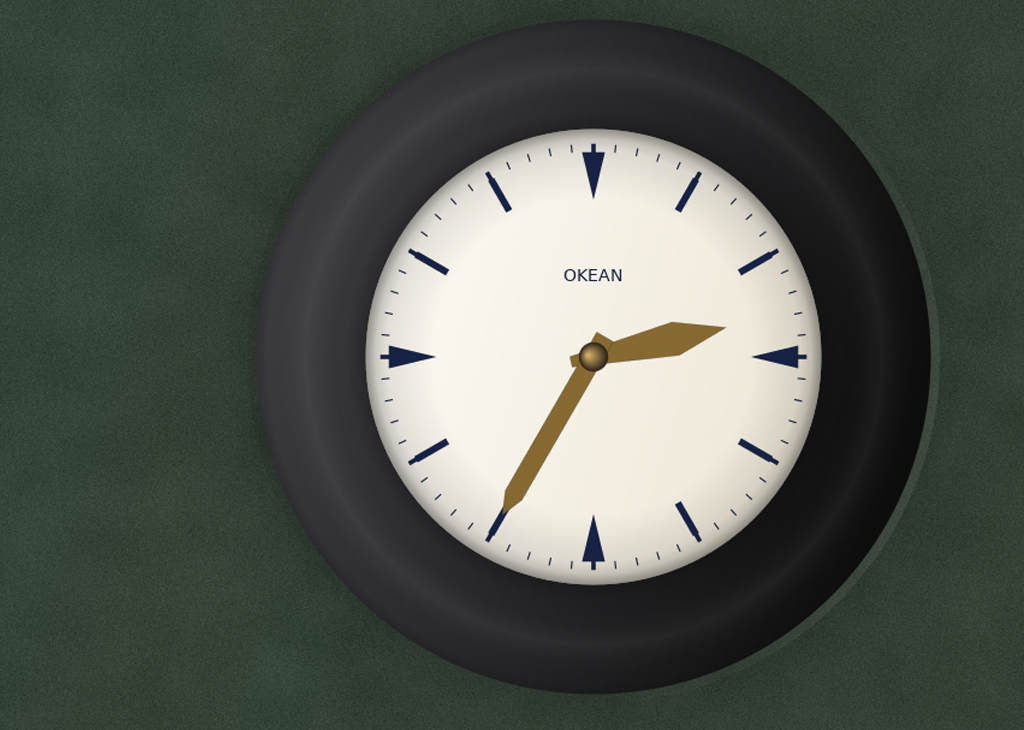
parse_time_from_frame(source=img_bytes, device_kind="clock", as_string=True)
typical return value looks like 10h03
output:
2h35
